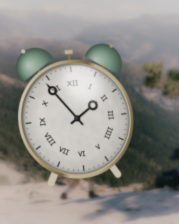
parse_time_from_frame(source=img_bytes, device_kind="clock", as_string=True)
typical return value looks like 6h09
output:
1h54
